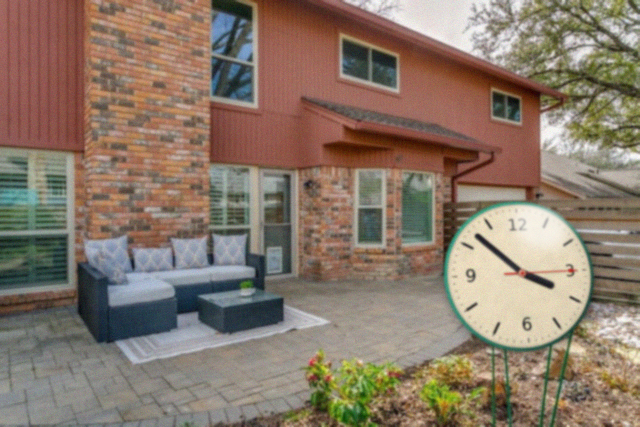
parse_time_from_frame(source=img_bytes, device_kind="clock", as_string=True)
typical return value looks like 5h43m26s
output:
3h52m15s
